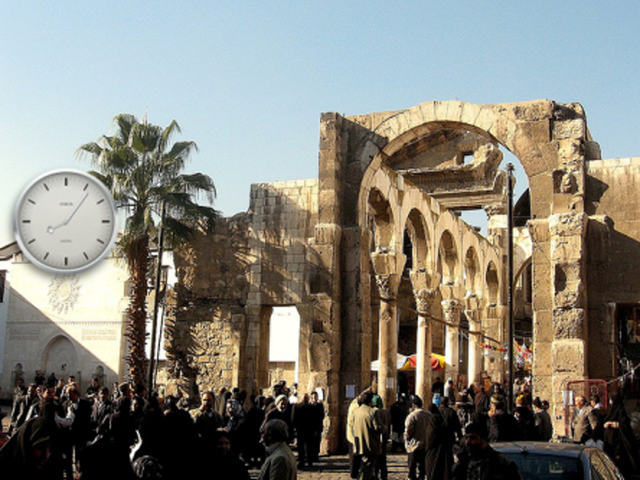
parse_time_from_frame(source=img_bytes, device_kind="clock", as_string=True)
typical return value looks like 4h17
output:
8h06
